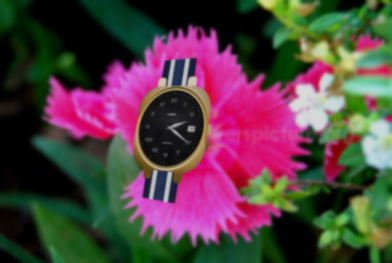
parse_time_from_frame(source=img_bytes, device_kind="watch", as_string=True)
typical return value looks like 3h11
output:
2h20
